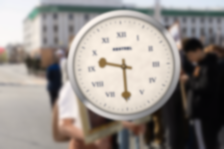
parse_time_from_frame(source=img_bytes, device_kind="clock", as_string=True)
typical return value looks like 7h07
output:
9h30
